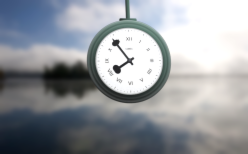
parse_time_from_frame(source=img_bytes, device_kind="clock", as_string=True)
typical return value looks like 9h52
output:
7h54
